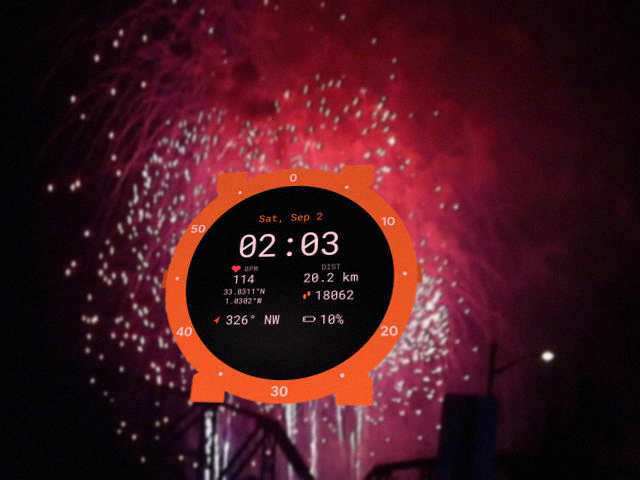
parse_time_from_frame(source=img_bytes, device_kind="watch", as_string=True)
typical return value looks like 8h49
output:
2h03
